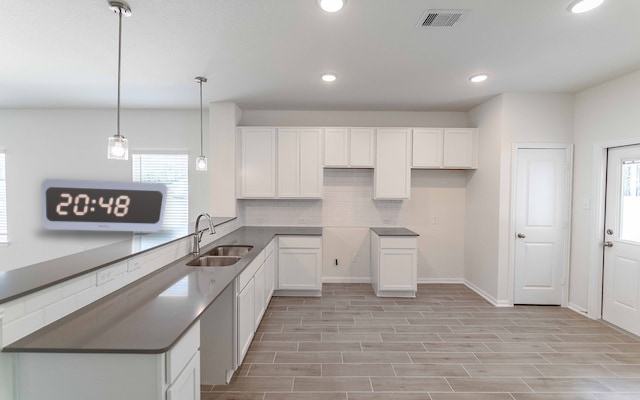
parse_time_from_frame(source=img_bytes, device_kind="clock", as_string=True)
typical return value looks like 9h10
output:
20h48
